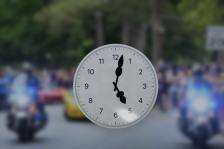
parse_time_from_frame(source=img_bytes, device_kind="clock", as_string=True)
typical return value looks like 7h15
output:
5h02
